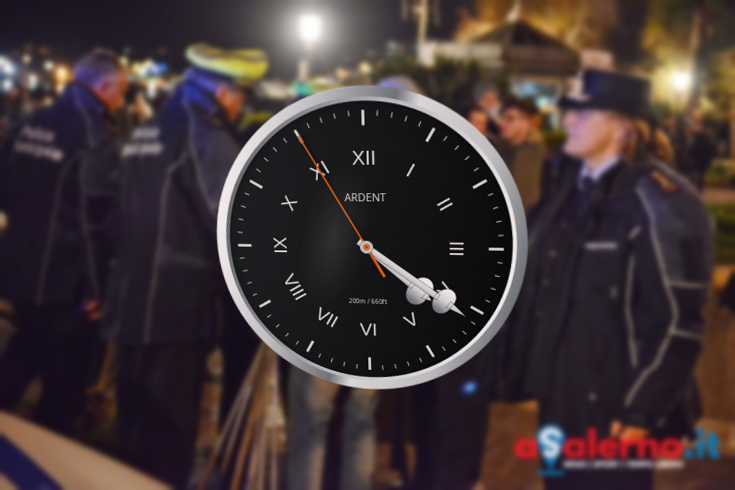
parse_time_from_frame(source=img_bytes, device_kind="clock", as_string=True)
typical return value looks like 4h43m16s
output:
4h20m55s
